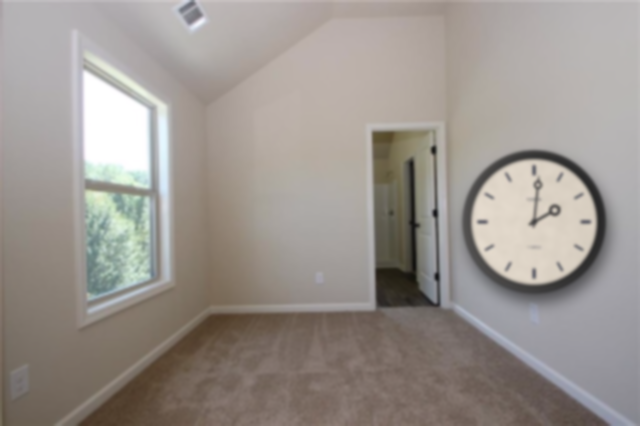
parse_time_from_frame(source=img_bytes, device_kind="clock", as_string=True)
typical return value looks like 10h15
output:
2h01
